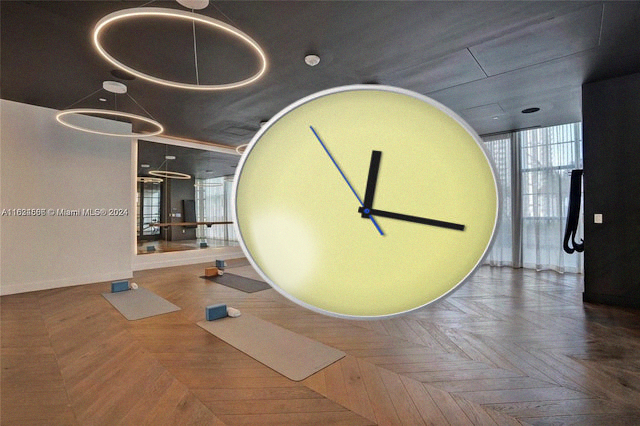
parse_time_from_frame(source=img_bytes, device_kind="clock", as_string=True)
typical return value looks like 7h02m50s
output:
12h16m55s
